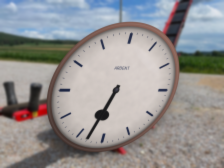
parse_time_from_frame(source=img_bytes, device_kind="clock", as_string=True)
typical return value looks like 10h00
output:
6h33
